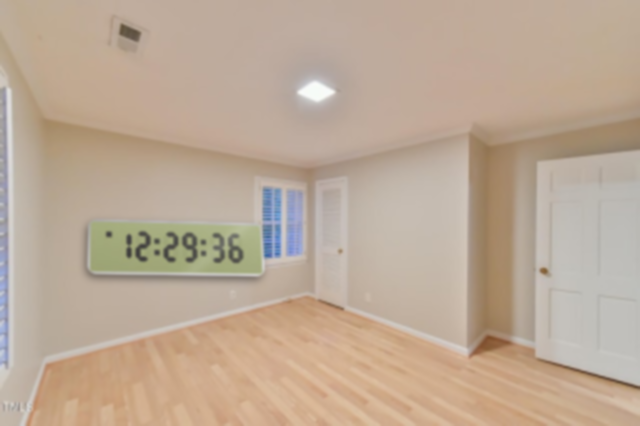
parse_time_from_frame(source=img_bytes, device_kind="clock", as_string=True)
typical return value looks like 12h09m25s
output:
12h29m36s
